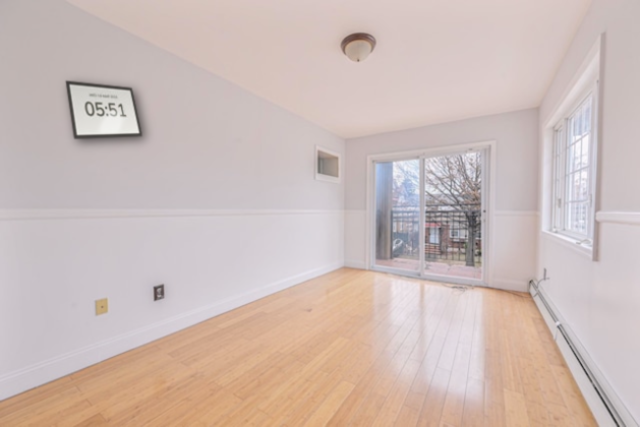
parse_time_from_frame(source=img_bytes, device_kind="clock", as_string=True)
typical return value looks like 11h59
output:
5h51
